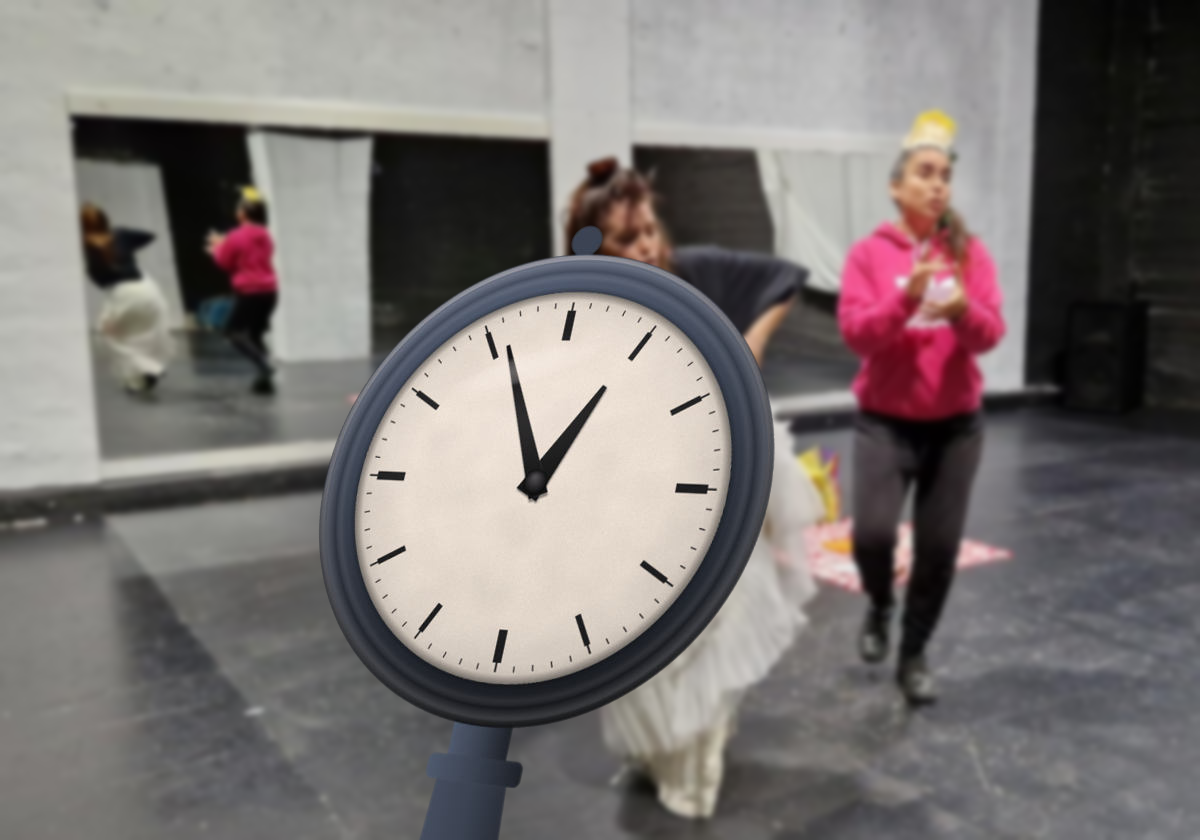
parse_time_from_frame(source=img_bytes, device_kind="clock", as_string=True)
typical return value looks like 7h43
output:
12h56
